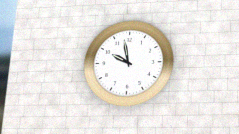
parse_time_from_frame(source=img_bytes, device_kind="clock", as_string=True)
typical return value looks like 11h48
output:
9h58
